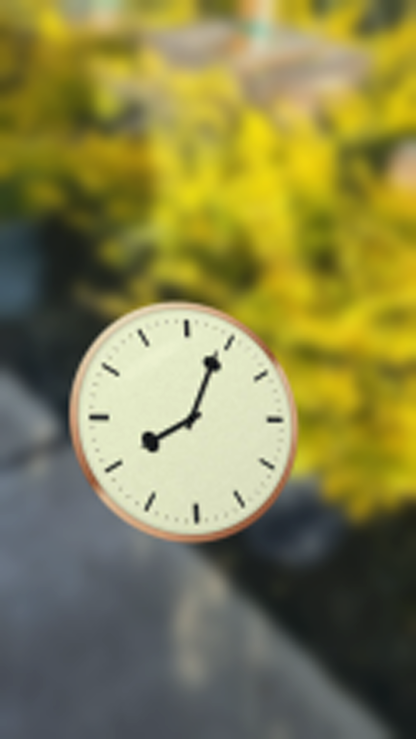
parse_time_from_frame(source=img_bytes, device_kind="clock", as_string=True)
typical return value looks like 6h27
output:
8h04
